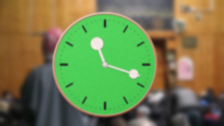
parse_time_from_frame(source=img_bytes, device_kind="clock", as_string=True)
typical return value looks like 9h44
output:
11h18
